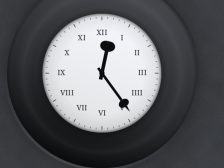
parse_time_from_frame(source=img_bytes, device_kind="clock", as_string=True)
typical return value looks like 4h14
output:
12h24
